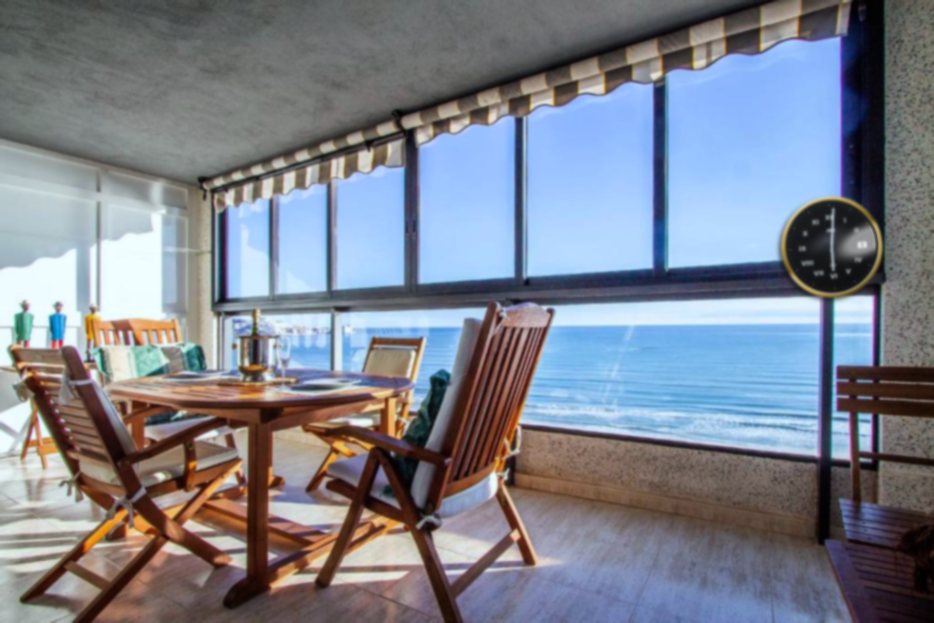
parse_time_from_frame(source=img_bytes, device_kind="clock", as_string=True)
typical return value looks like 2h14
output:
6h01
